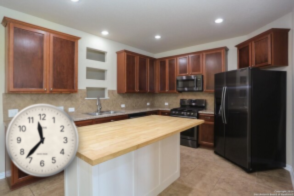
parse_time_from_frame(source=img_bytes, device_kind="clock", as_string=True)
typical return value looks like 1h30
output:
11h37
